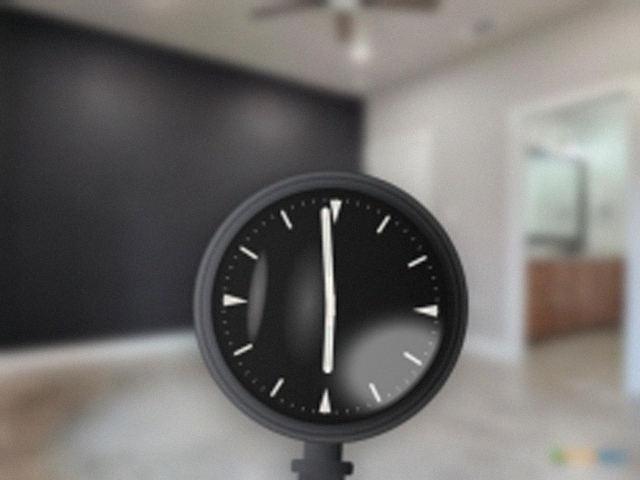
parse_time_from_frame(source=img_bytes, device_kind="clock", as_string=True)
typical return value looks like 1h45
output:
5h59
